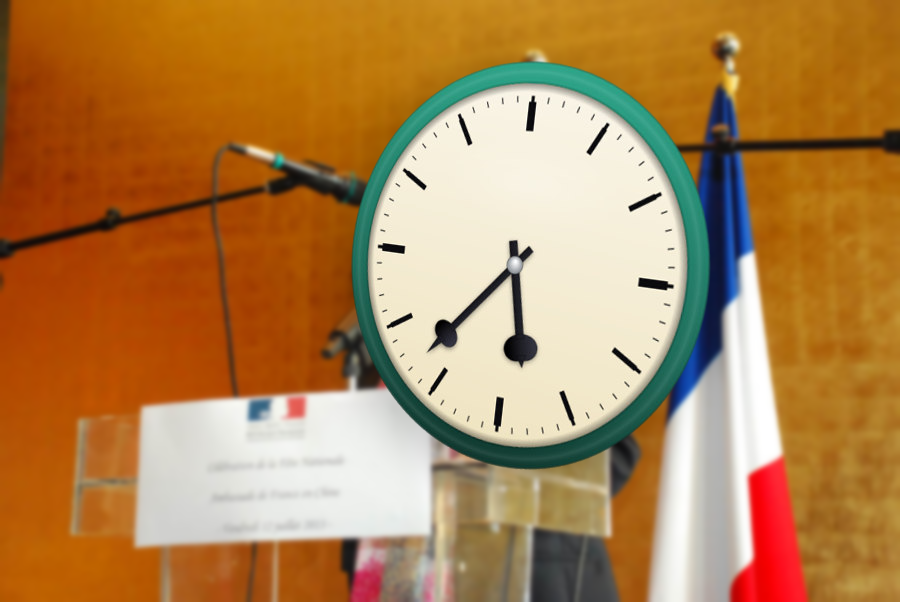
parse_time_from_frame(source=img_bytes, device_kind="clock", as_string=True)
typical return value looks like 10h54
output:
5h37
